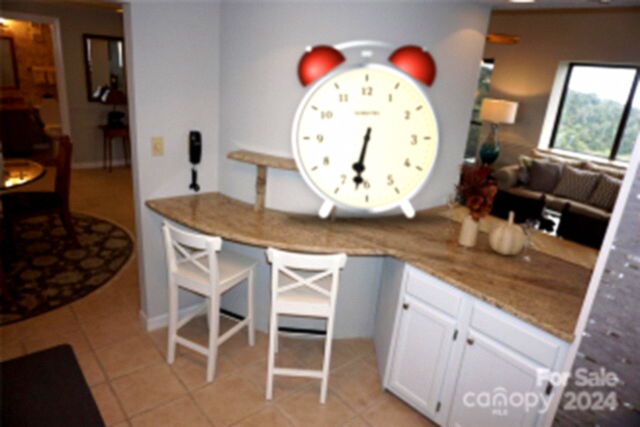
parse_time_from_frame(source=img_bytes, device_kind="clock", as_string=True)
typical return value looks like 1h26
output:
6h32
